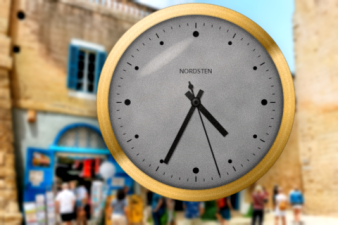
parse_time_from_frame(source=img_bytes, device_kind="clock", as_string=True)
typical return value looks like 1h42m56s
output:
4h34m27s
